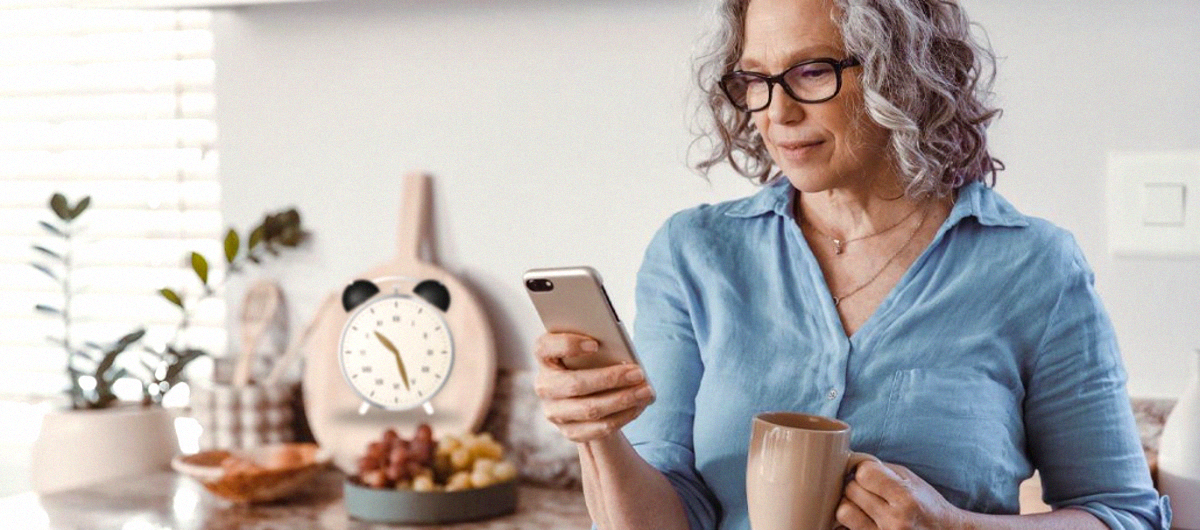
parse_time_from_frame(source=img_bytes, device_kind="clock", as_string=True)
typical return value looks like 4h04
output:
10h27
